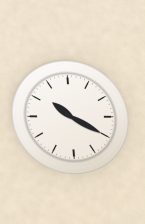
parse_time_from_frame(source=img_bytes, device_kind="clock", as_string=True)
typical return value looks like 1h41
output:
10h20
